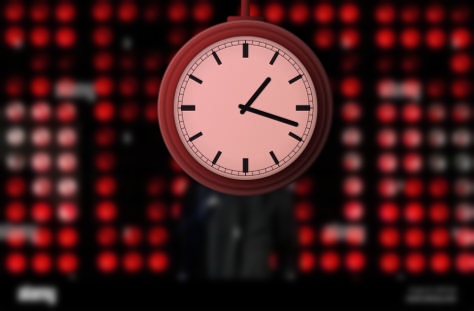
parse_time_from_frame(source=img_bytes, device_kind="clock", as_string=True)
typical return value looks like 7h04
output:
1h18
